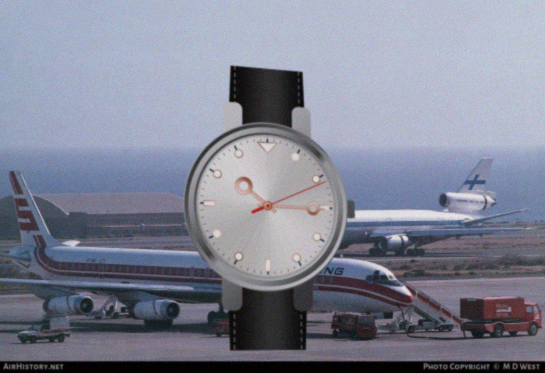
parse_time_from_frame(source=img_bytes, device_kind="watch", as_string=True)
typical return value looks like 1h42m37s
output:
10h15m11s
